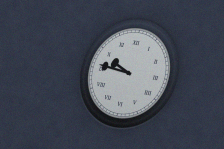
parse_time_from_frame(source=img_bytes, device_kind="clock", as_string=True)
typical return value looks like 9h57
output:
9h46
